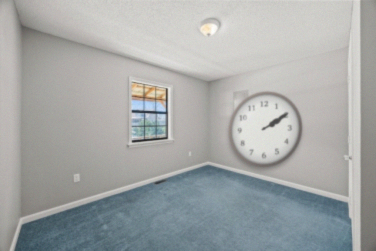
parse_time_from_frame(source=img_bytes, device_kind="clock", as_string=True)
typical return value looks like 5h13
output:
2h10
